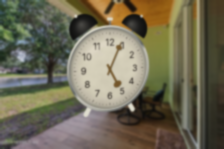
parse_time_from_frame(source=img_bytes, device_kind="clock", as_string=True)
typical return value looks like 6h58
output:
5h04
